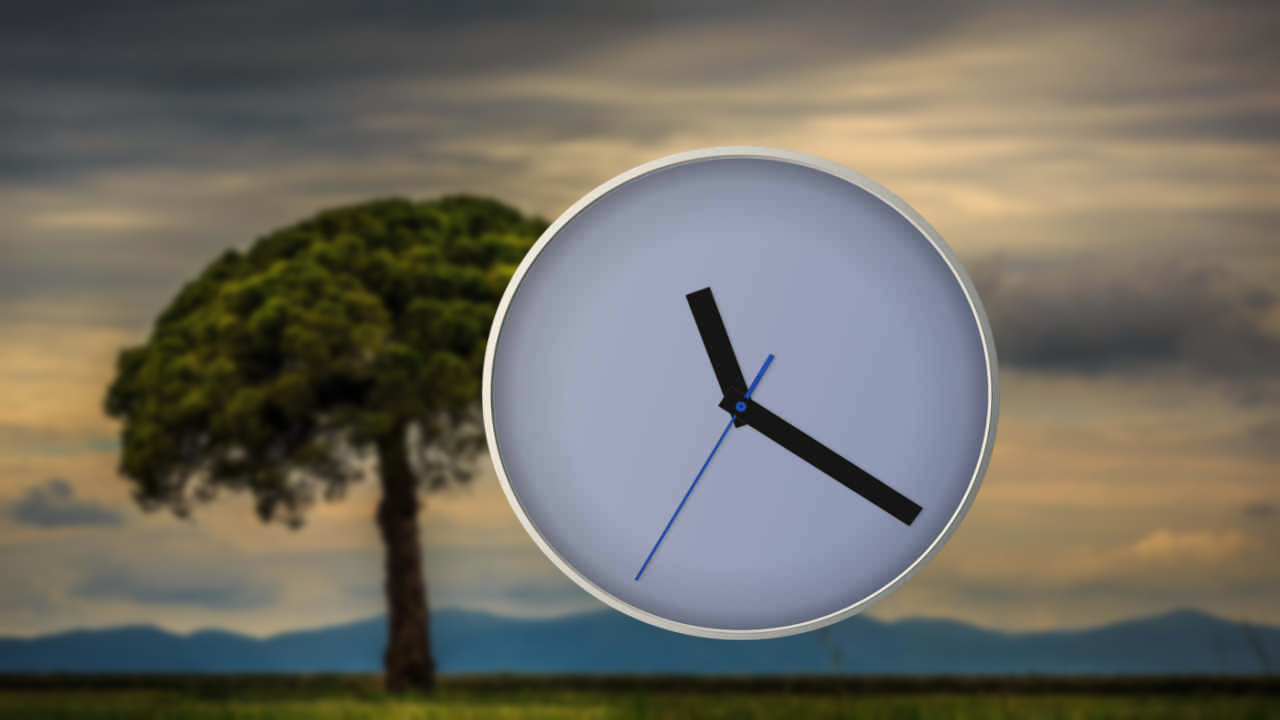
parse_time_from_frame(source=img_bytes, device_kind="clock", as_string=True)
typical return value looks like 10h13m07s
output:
11h20m35s
